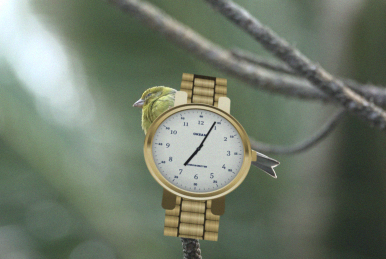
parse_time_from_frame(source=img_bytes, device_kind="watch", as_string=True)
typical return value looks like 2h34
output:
7h04
